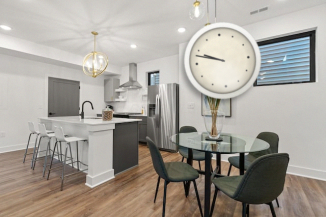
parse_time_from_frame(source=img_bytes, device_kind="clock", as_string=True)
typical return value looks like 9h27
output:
9h48
